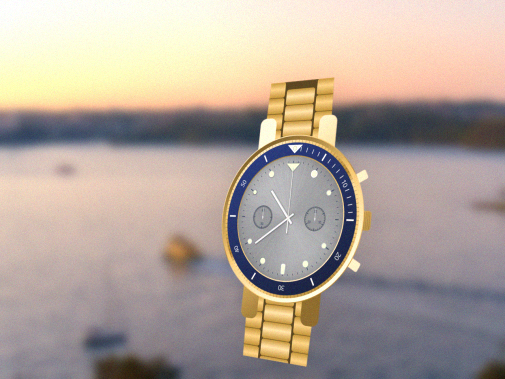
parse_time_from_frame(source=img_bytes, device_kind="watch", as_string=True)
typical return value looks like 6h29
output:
10h39
